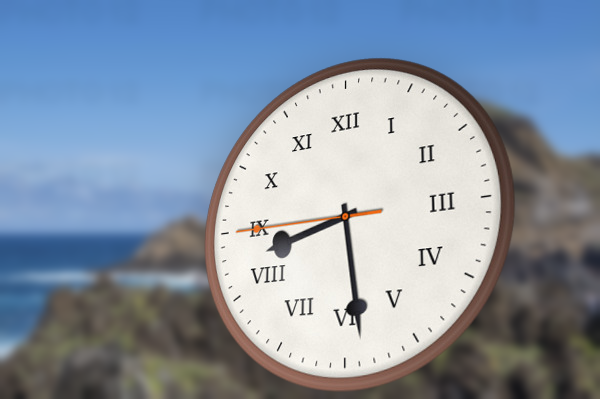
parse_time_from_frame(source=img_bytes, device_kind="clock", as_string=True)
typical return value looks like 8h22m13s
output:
8h28m45s
